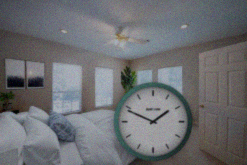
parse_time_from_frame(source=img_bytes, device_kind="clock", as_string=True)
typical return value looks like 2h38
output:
1h49
